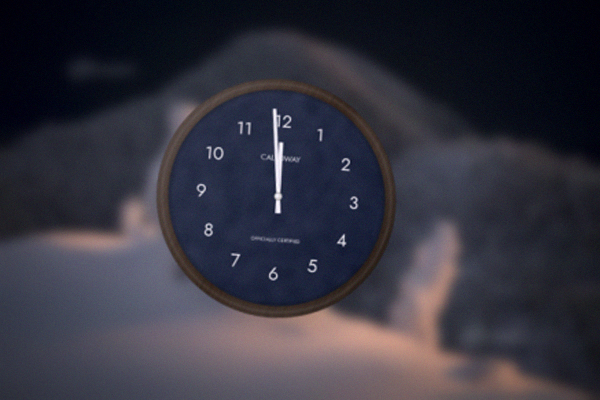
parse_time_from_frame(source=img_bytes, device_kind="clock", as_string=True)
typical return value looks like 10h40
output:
11h59
